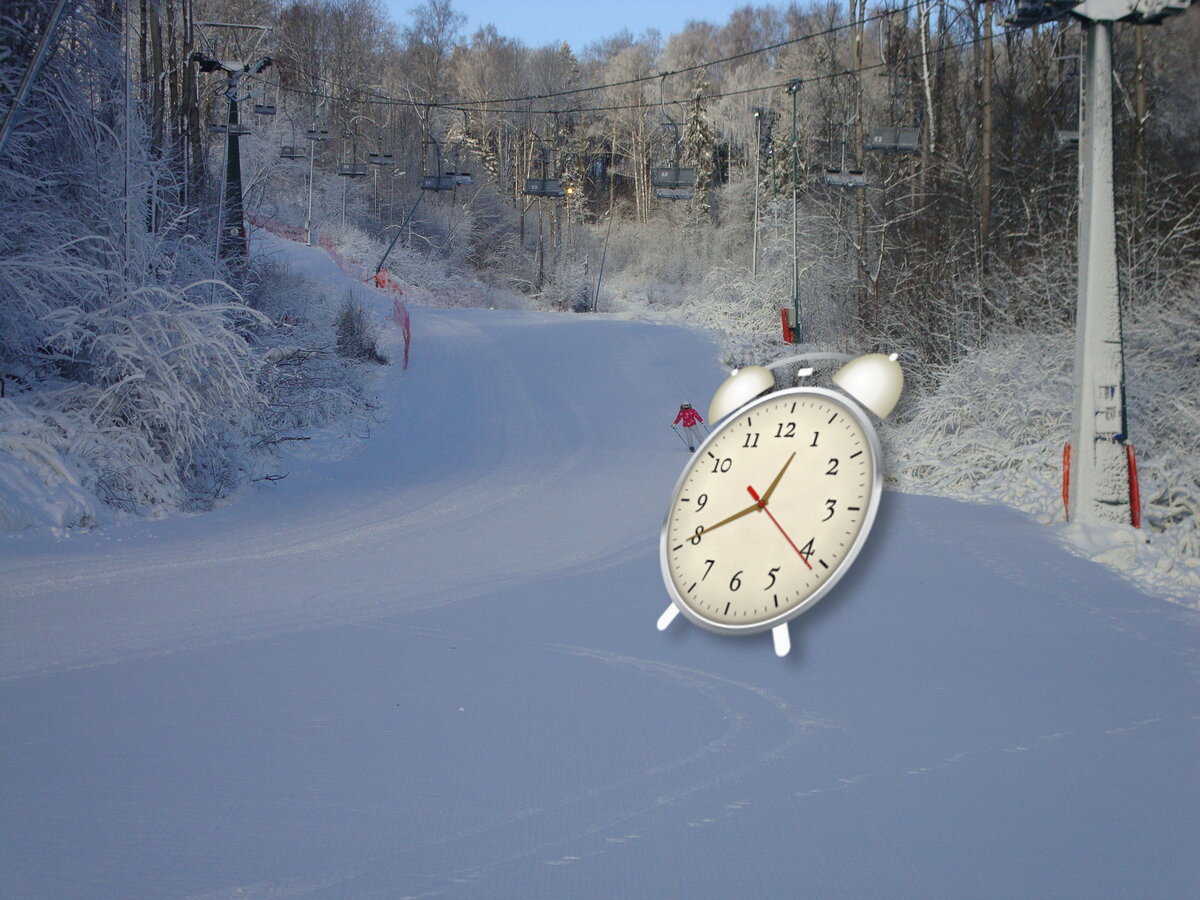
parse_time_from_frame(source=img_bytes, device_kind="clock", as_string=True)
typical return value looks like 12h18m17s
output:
12h40m21s
